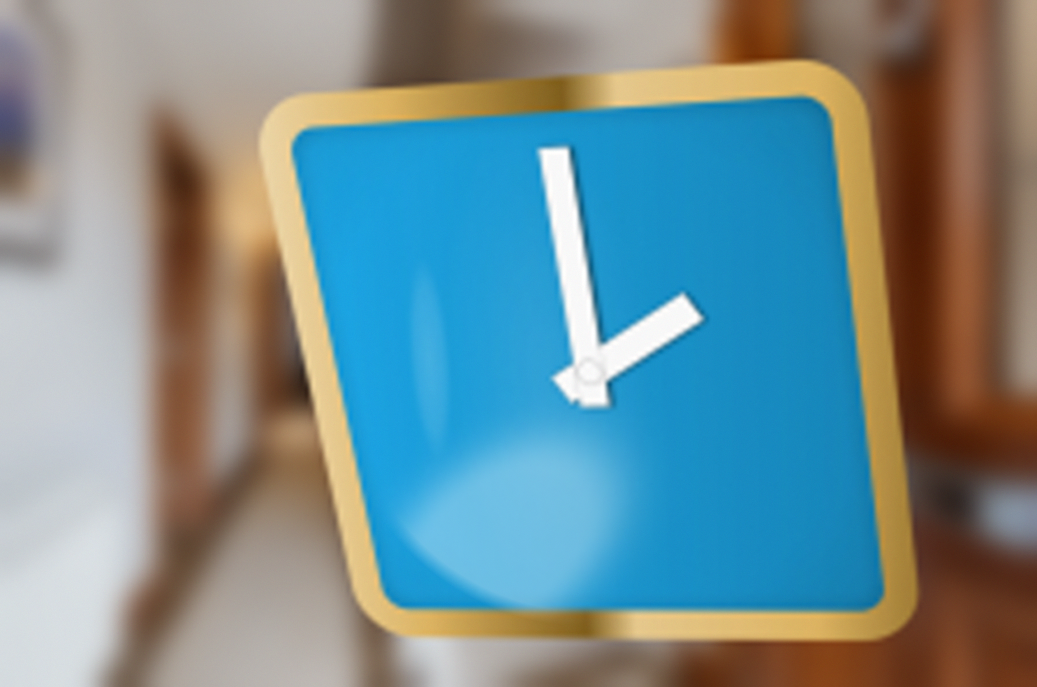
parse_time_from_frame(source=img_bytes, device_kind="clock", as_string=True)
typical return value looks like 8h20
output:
2h00
